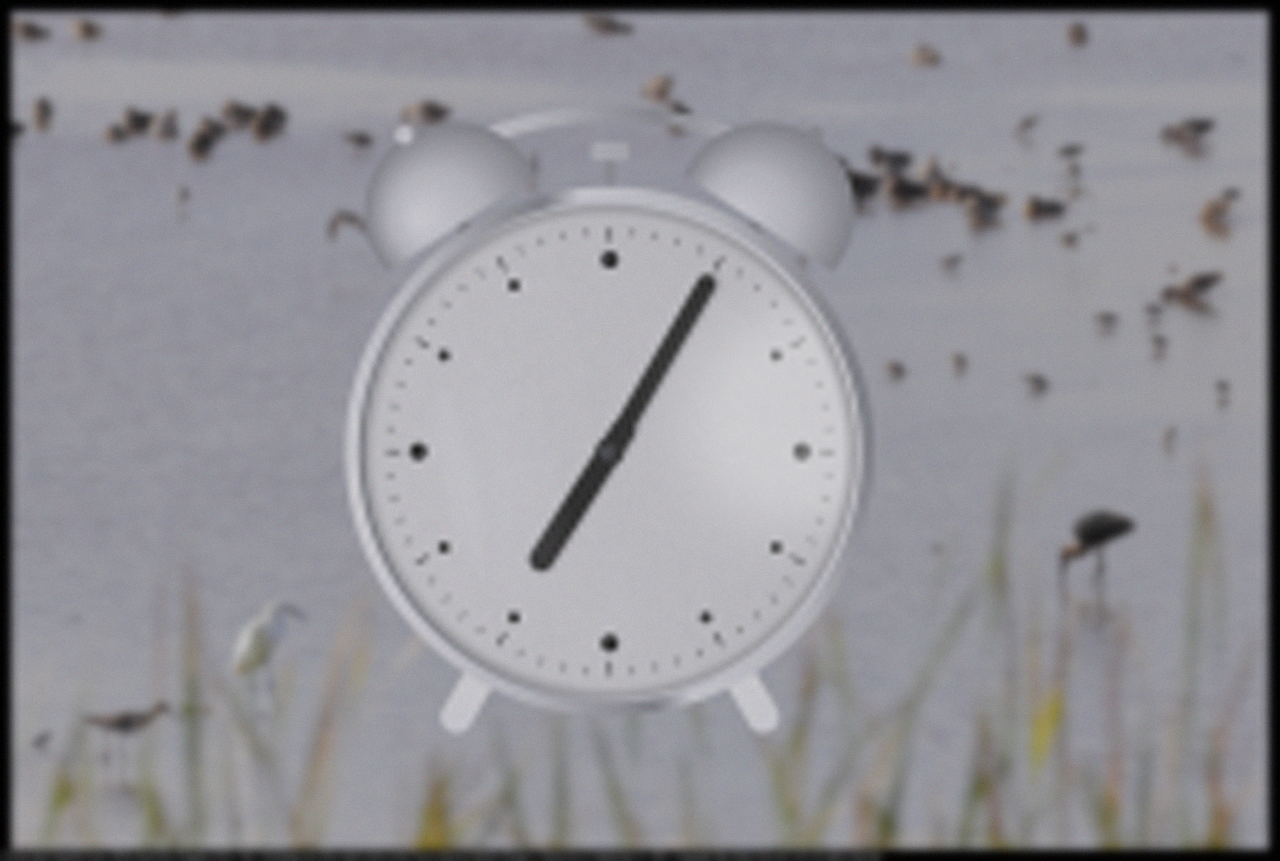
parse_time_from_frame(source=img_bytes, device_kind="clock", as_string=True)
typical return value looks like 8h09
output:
7h05
